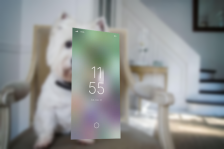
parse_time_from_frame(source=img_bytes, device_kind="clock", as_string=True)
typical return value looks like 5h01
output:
11h55
